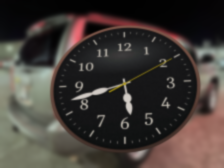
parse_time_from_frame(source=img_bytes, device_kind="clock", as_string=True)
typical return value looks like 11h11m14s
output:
5h42m10s
